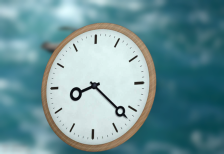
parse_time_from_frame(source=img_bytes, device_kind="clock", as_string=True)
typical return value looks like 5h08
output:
8h22
